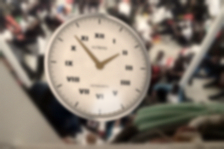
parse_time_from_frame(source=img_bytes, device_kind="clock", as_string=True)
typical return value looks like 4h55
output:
1h53
